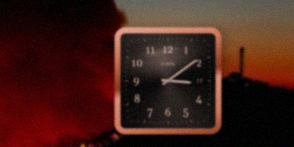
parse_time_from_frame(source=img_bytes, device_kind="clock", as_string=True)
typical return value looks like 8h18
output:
3h09
